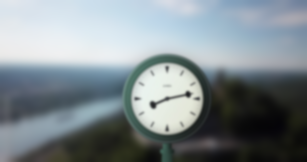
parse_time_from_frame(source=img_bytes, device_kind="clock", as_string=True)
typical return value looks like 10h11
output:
8h13
